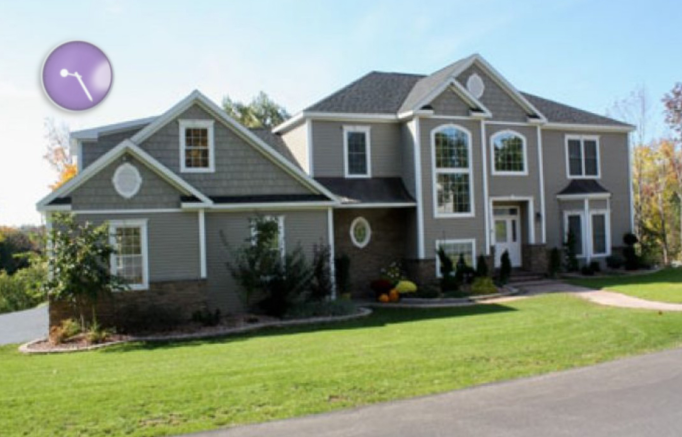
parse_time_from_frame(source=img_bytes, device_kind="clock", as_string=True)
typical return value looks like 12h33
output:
9h25
